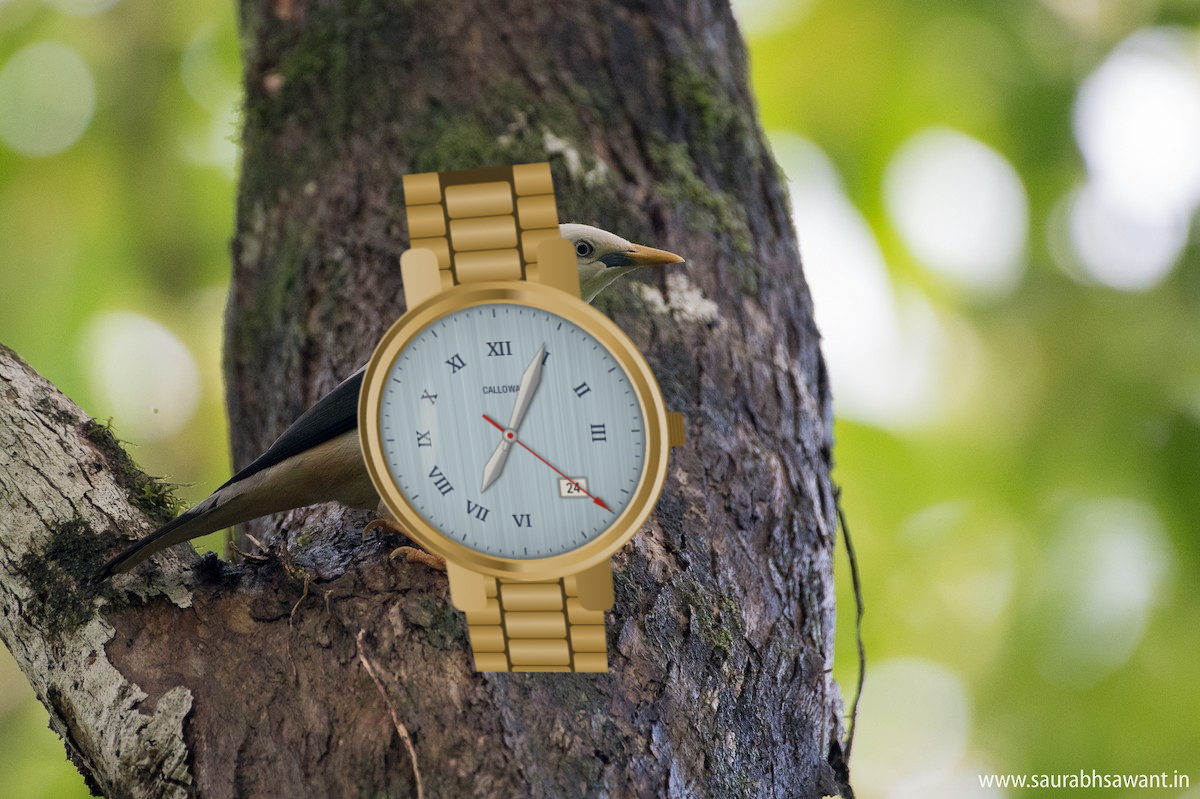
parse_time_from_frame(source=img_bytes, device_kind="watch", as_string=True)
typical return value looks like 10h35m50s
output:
7h04m22s
